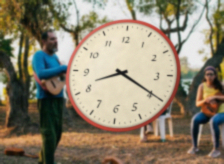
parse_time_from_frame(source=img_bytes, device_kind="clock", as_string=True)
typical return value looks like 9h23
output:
8h20
